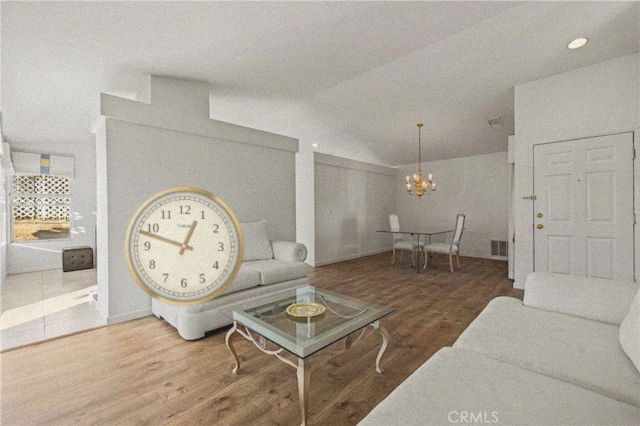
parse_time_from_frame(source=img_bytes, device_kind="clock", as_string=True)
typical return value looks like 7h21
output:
12h48
